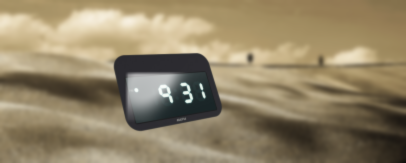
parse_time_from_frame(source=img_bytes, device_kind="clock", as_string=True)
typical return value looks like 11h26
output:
9h31
